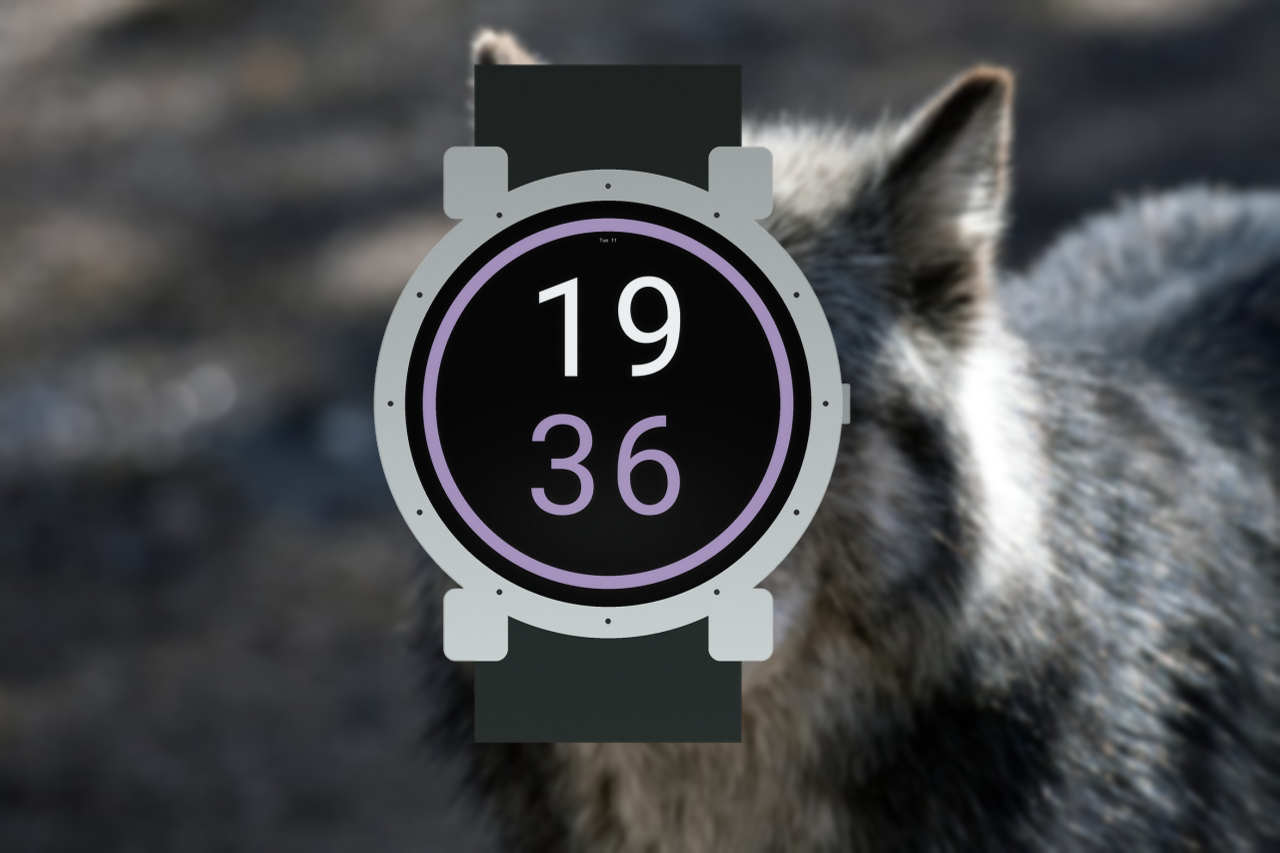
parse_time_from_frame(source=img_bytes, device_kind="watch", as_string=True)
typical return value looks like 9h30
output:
19h36
